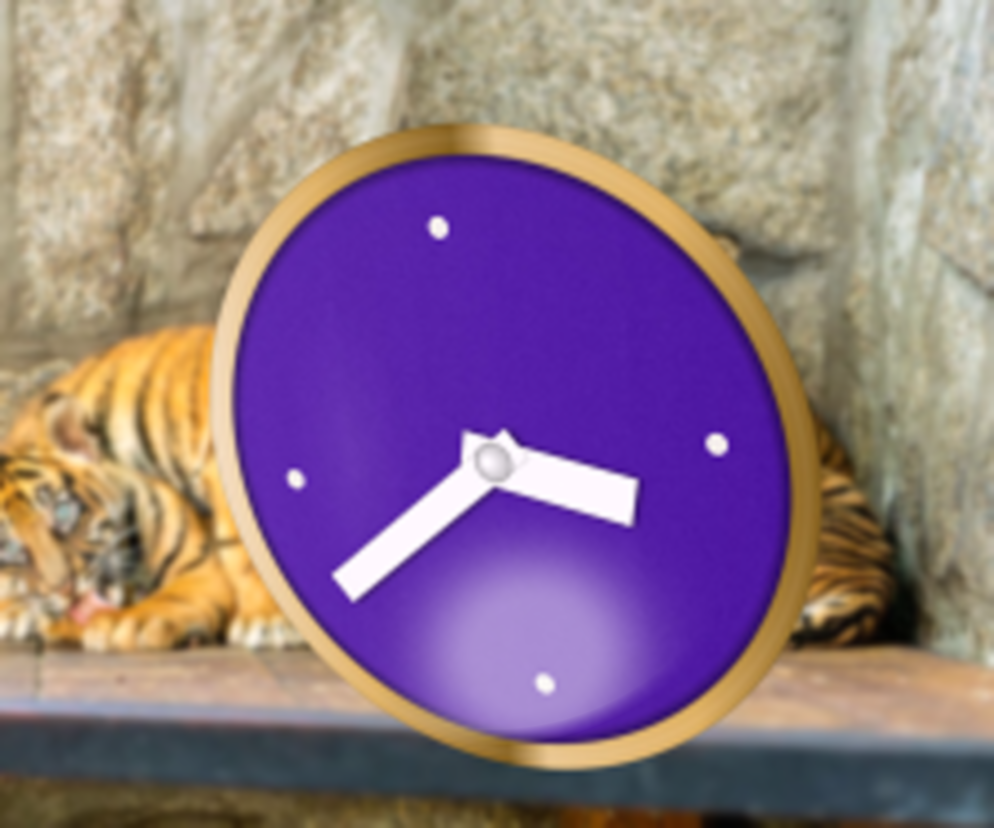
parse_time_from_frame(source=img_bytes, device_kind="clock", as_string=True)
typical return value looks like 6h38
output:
3h40
